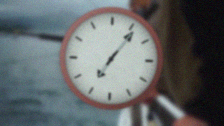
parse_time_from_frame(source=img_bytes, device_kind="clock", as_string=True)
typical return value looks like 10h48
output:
7h06
